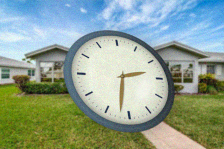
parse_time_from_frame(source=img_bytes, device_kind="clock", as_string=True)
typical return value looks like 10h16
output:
2h32
